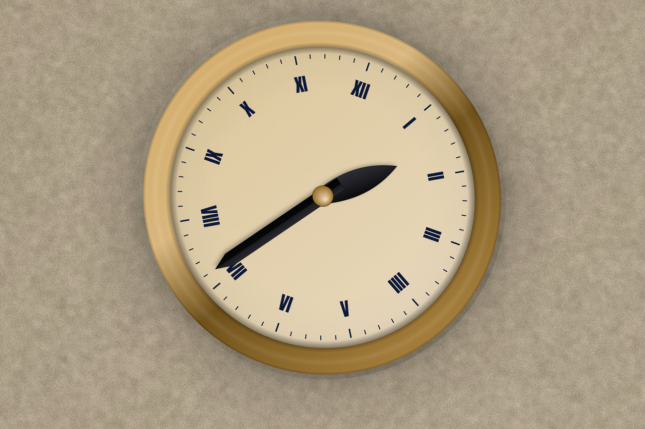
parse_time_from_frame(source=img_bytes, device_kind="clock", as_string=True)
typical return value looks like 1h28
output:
1h36
